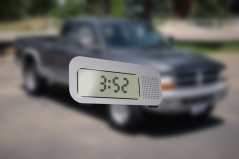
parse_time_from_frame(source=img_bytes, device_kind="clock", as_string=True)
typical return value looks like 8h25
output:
3h52
